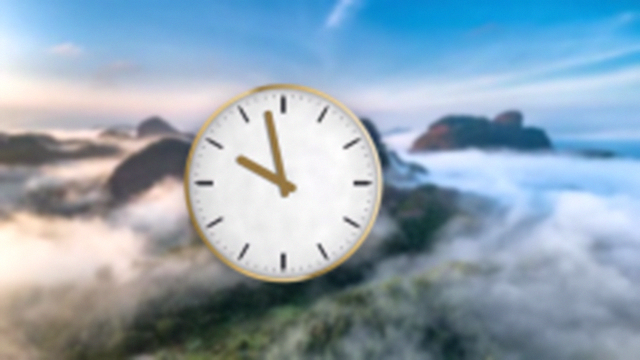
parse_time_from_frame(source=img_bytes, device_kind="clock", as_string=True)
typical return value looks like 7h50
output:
9h58
